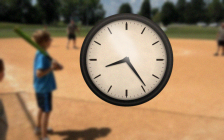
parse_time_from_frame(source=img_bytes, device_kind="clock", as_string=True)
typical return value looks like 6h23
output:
8h24
